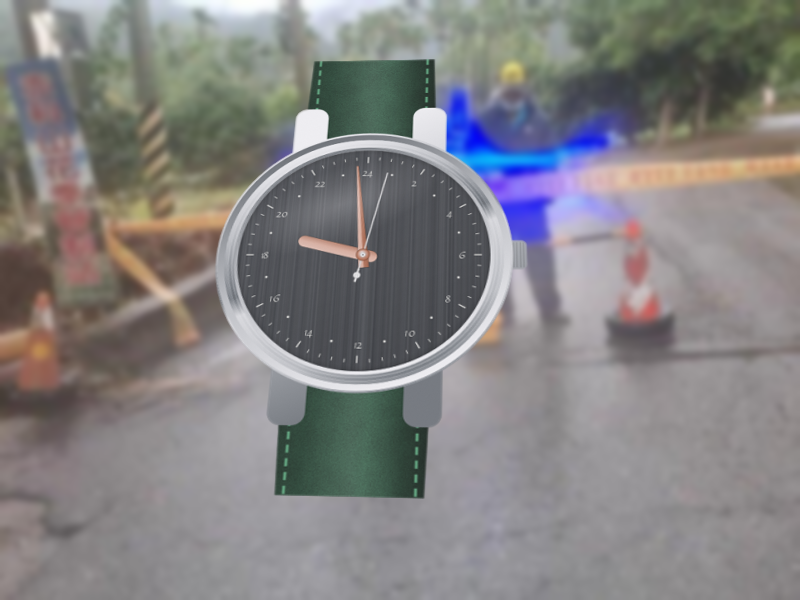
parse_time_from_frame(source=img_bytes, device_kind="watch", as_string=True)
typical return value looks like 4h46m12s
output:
18h59m02s
